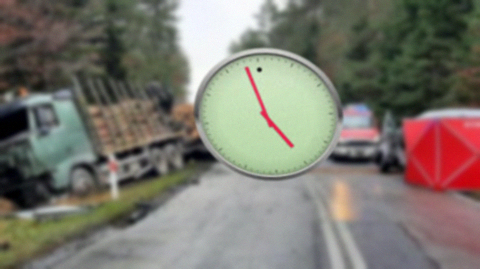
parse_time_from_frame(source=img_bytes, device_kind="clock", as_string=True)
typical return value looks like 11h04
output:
4h58
